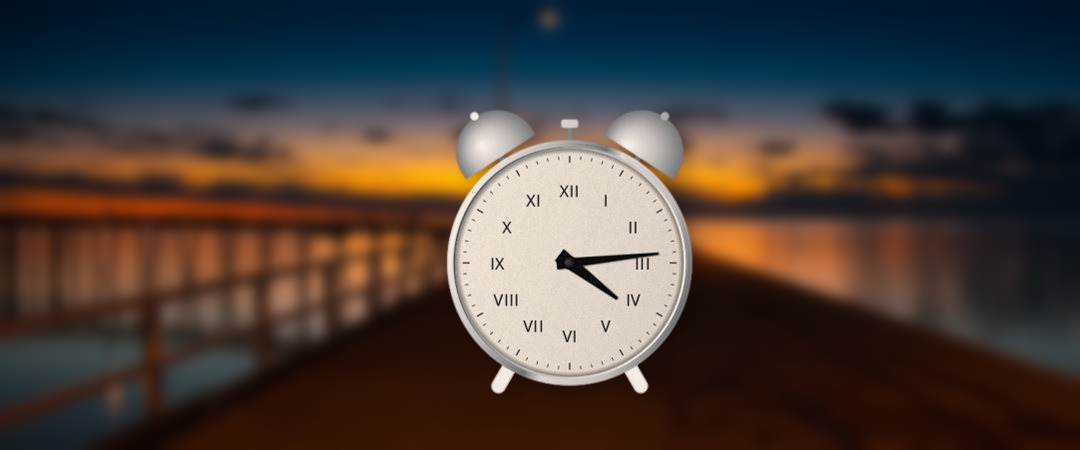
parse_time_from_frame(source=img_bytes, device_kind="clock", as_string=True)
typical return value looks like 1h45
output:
4h14
